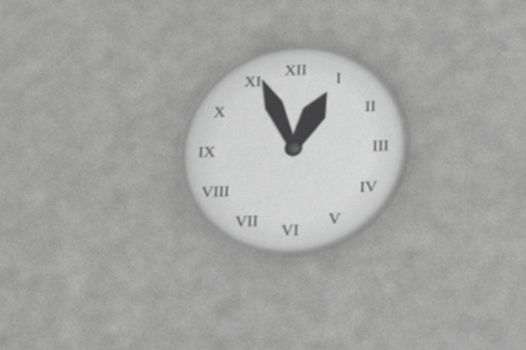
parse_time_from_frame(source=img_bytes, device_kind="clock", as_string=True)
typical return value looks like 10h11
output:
12h56
